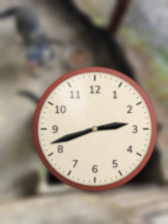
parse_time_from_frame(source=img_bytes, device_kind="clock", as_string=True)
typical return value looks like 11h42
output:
2h42
